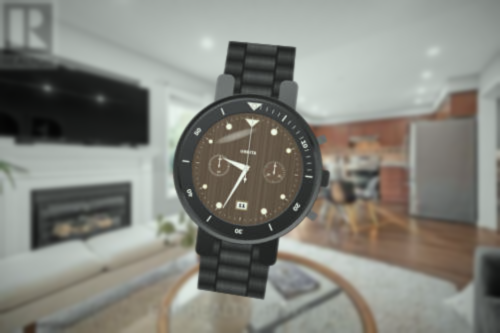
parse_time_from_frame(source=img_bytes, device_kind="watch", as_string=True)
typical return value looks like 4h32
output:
9h34
